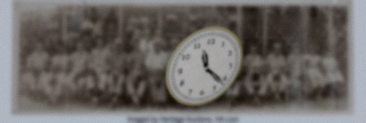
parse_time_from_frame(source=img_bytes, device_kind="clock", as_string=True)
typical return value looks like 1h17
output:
11h22
